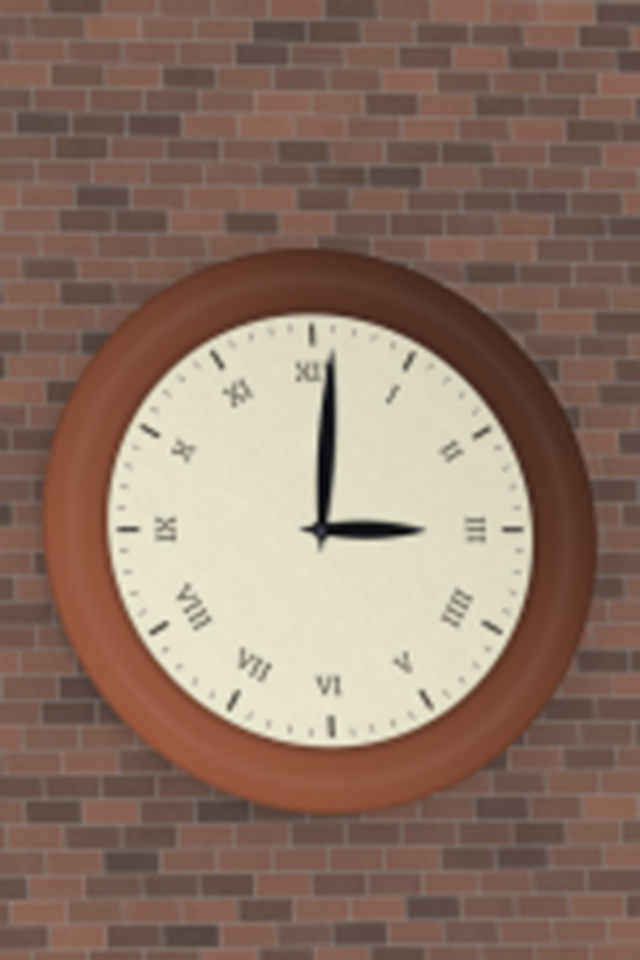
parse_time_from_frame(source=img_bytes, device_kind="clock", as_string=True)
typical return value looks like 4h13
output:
3h01
